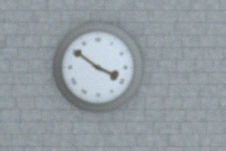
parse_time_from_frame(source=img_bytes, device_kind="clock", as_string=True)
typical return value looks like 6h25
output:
3h51
